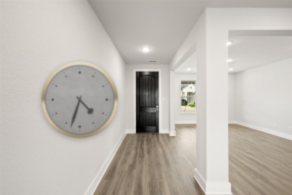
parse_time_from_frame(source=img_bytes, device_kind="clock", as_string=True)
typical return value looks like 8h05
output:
4h33
